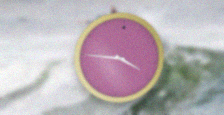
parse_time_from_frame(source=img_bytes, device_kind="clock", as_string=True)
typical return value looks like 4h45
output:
3h45
